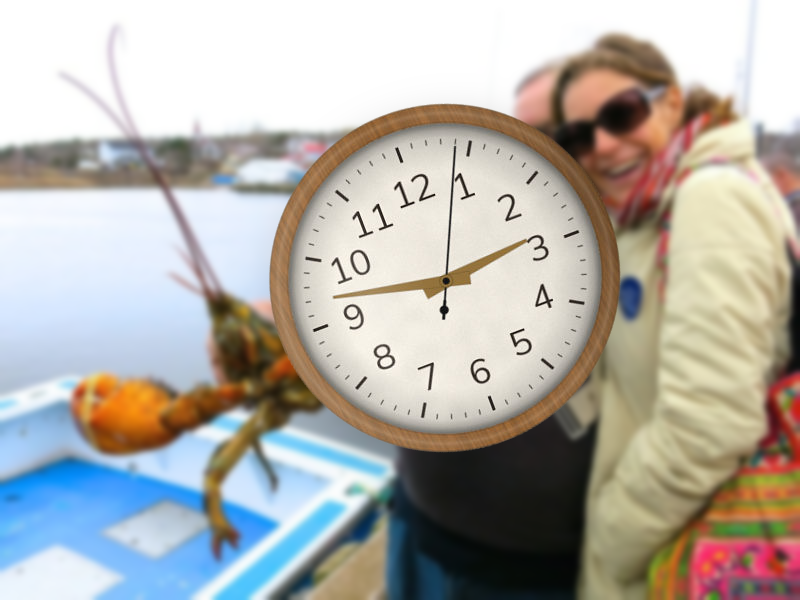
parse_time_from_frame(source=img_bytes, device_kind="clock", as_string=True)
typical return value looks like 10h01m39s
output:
2h47m04s
